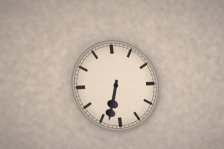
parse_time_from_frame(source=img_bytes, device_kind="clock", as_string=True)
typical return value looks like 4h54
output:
6h33
